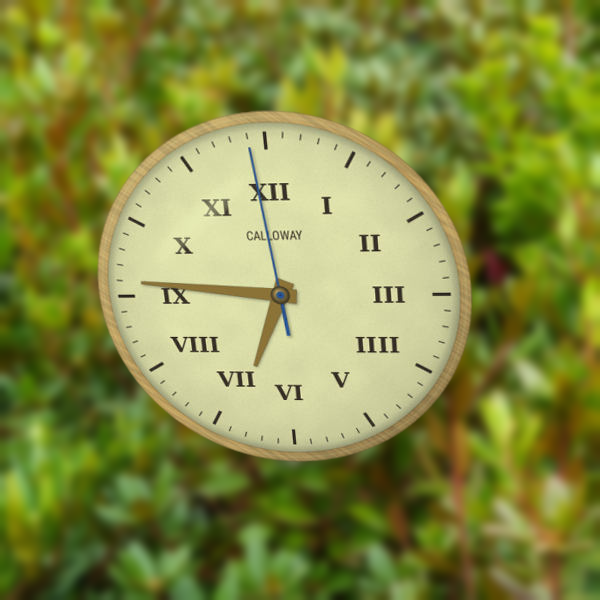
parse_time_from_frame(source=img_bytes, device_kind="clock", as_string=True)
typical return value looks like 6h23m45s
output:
6h45m59s
